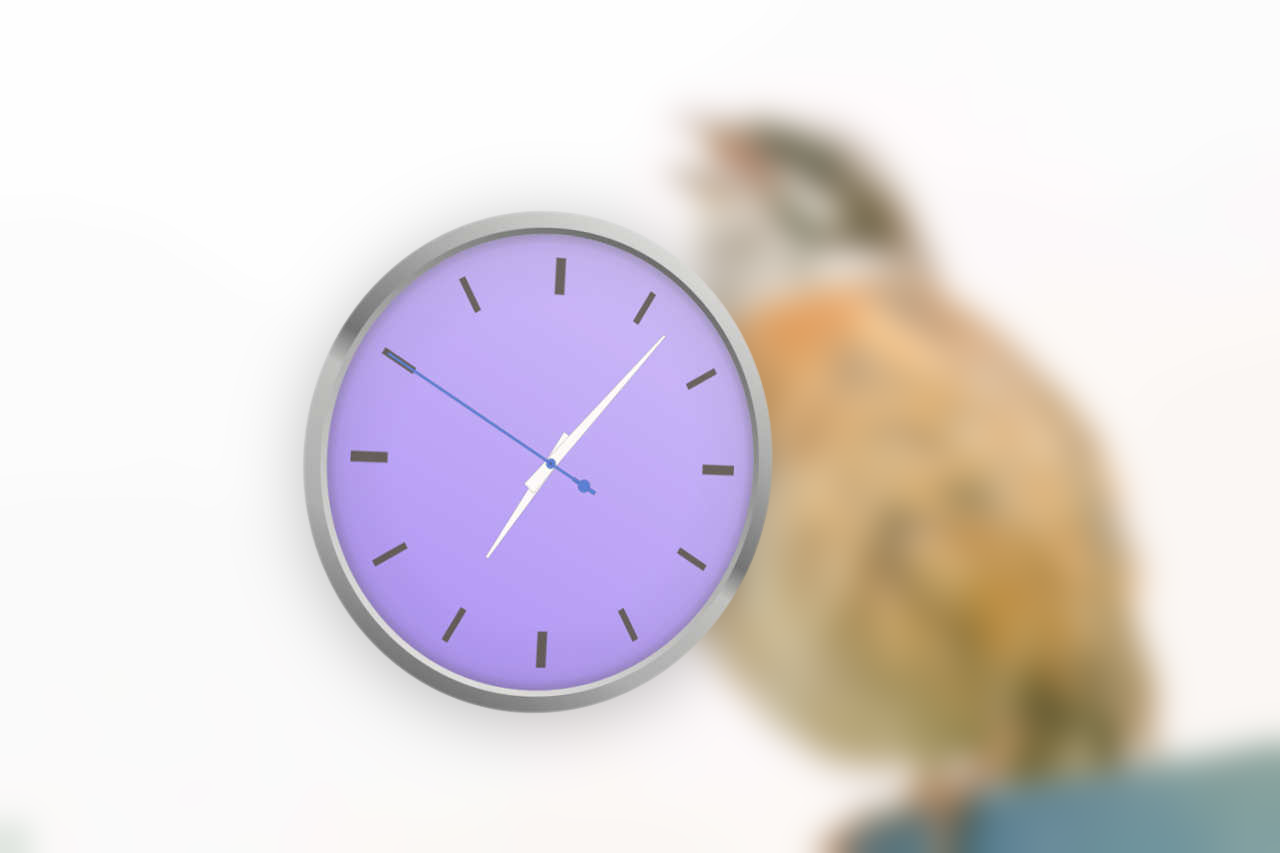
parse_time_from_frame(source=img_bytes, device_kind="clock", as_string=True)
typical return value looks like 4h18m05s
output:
7h06m50s
